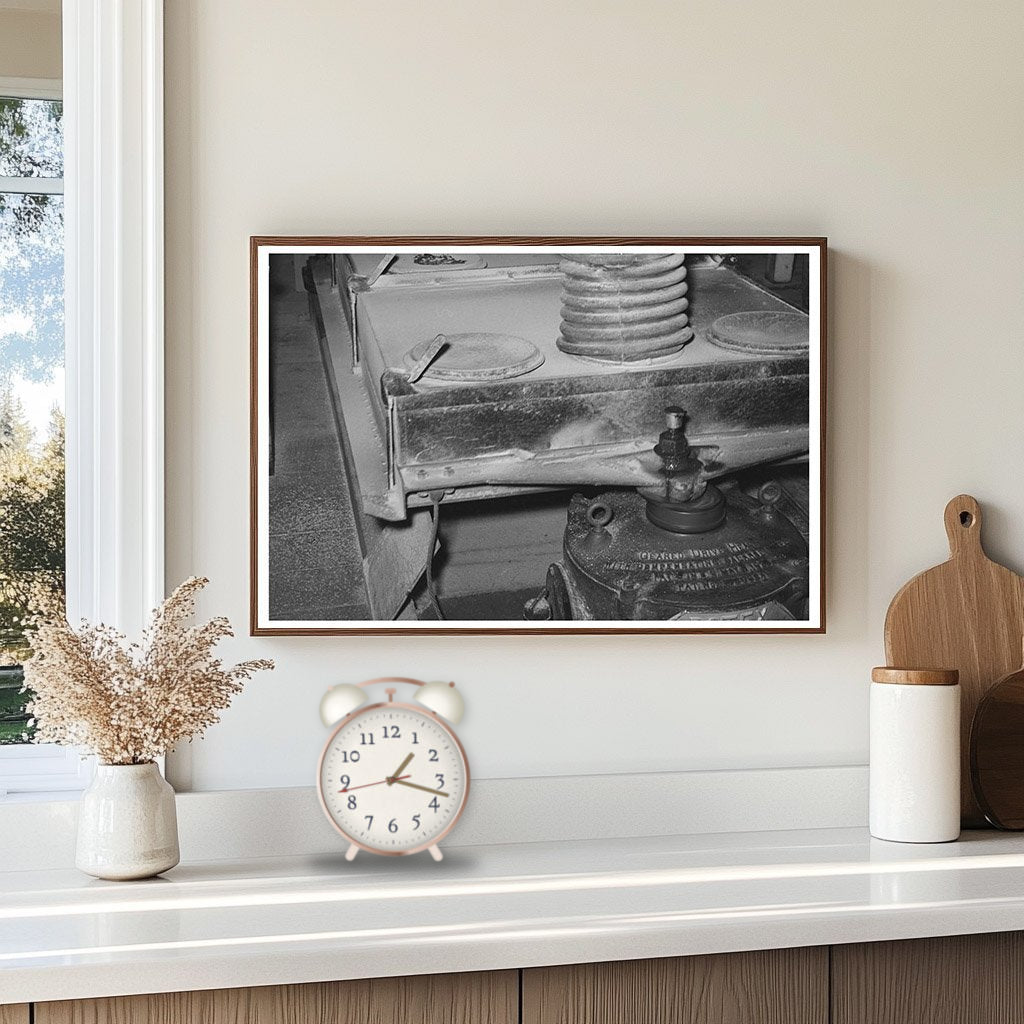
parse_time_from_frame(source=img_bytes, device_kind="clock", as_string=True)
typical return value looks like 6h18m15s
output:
1h17m43s
